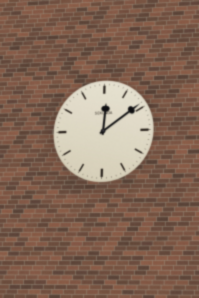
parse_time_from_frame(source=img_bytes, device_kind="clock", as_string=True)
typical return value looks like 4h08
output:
12h09
